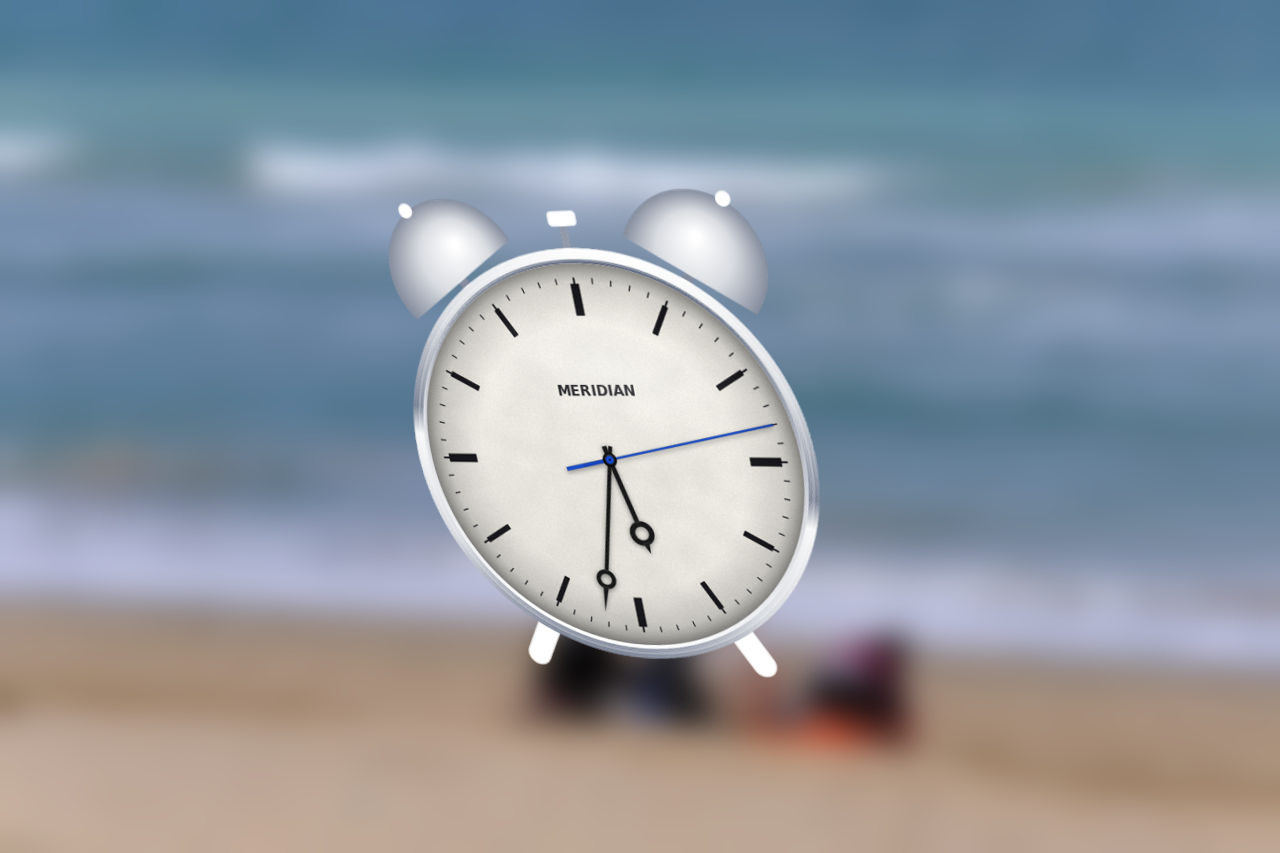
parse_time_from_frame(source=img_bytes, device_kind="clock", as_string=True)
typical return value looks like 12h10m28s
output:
5h32m13s
